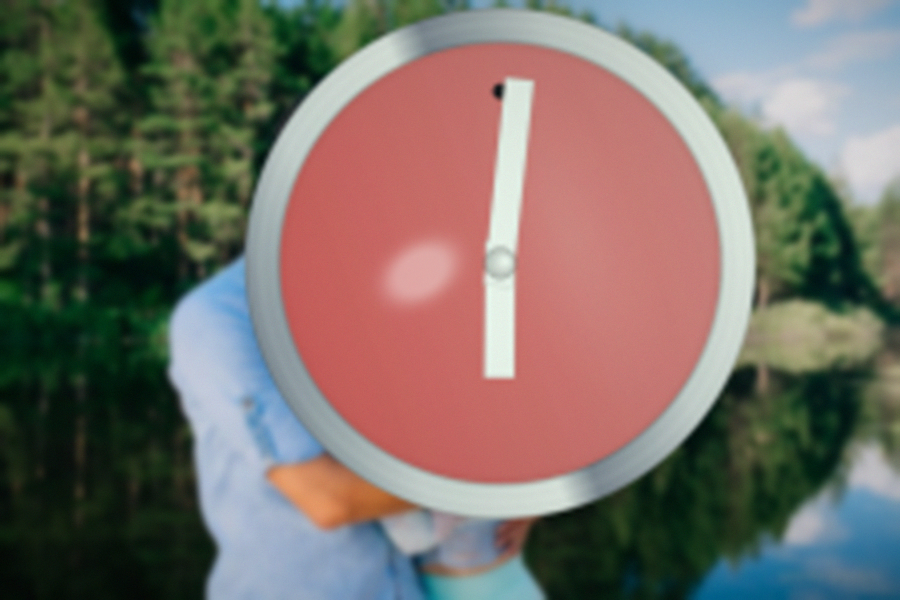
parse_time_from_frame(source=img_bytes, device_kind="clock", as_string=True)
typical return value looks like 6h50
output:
6h01
